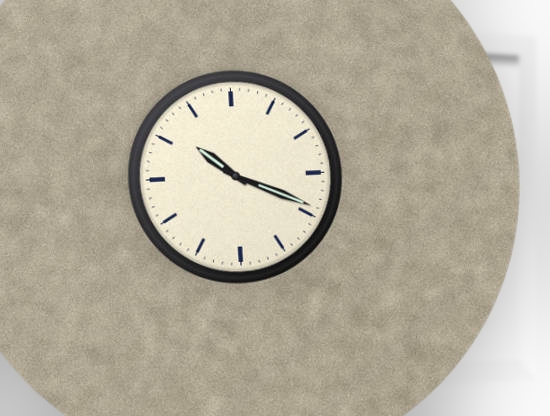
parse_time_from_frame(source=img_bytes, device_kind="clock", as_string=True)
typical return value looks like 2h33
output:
10h19
